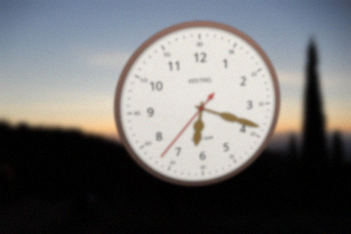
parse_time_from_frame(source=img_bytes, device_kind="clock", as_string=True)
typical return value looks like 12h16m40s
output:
6h18m37s
